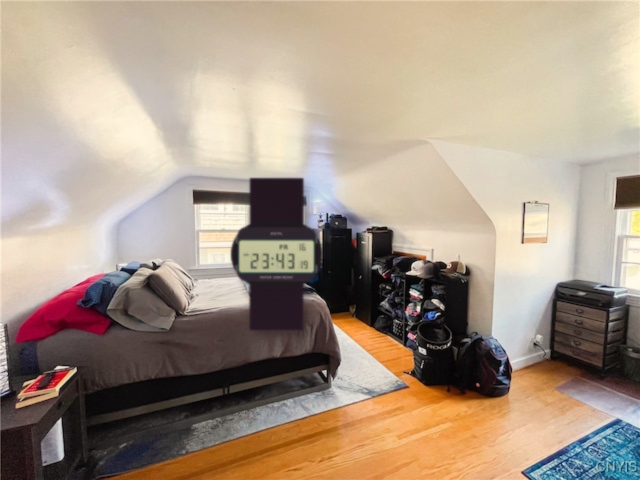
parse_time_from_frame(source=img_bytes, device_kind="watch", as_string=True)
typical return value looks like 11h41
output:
23h43
